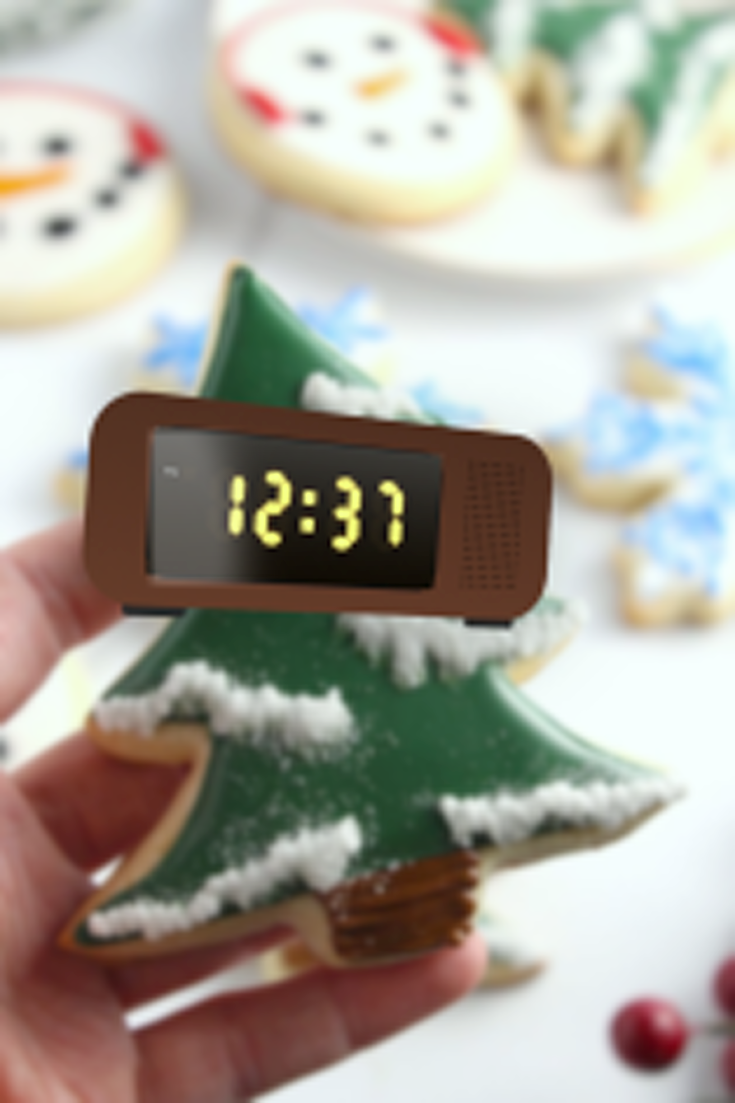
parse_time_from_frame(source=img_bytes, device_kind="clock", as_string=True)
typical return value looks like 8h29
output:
12h37
